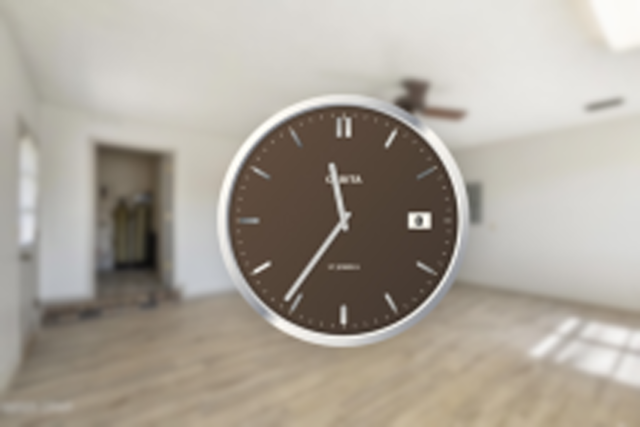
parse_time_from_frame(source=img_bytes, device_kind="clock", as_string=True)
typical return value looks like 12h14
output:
11h36
